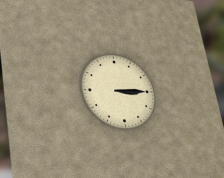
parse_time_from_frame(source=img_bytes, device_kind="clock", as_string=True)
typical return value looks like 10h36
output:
3h15
